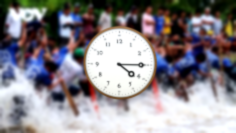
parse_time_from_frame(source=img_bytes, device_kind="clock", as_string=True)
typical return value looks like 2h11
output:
4h15
